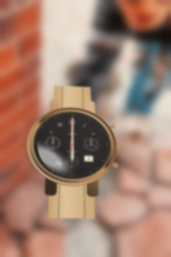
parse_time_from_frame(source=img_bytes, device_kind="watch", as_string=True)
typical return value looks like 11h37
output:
6h00
